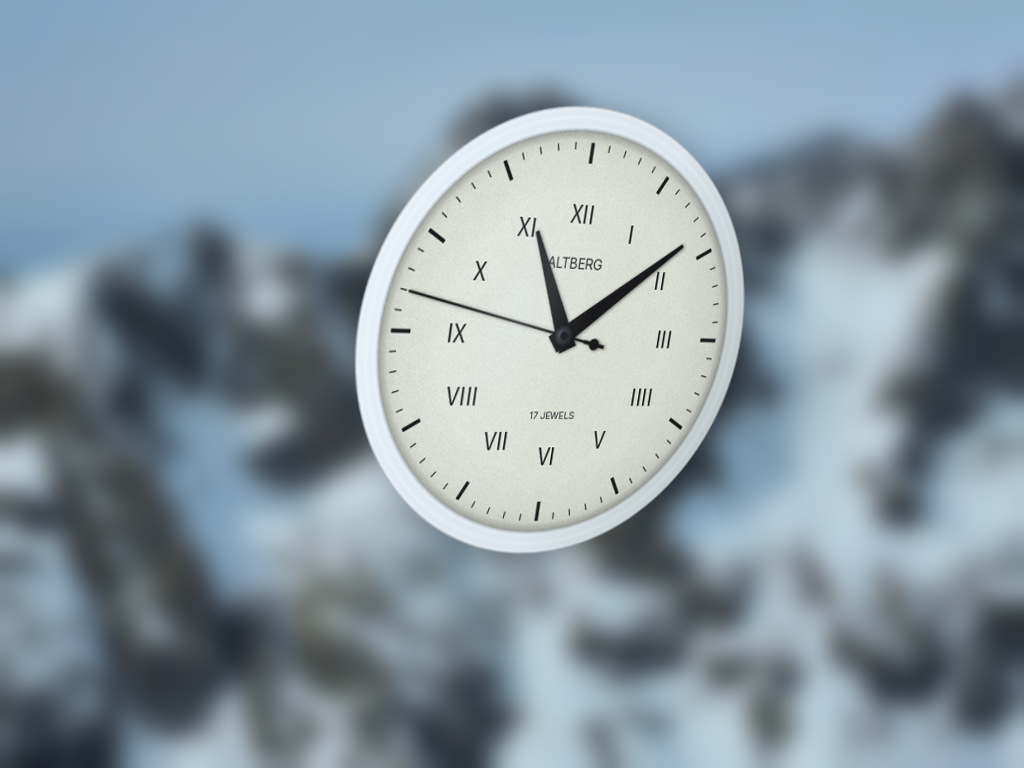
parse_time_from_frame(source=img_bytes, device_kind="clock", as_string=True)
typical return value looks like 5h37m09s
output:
11h08m47s
